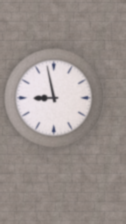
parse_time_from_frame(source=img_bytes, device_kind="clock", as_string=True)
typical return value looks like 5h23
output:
8h58
